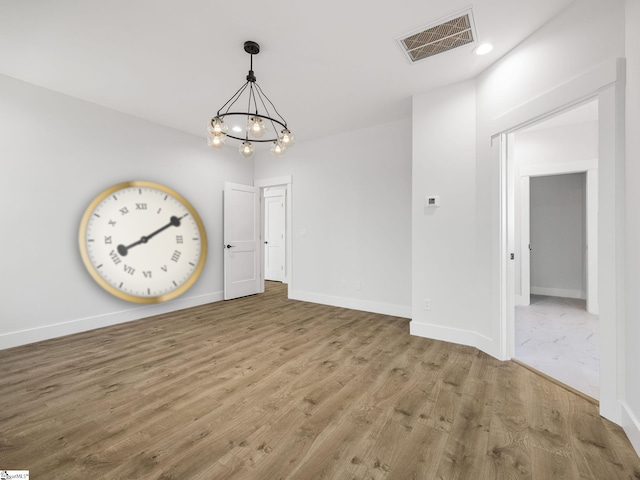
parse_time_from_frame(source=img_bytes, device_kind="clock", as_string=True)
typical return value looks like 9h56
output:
8h10
